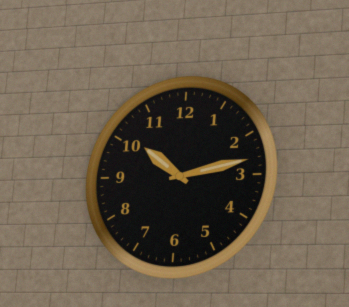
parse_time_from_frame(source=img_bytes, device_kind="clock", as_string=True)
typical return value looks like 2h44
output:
10h13
